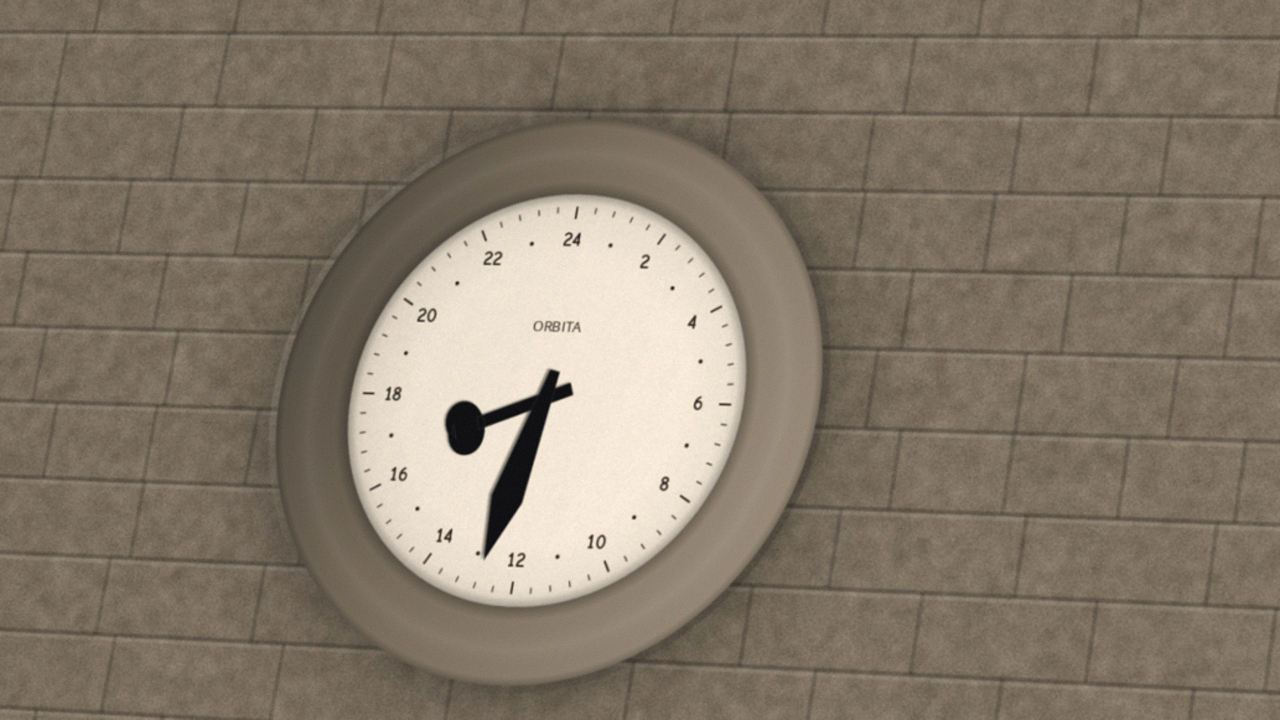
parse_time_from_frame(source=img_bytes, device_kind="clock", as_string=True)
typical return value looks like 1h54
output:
16h32
